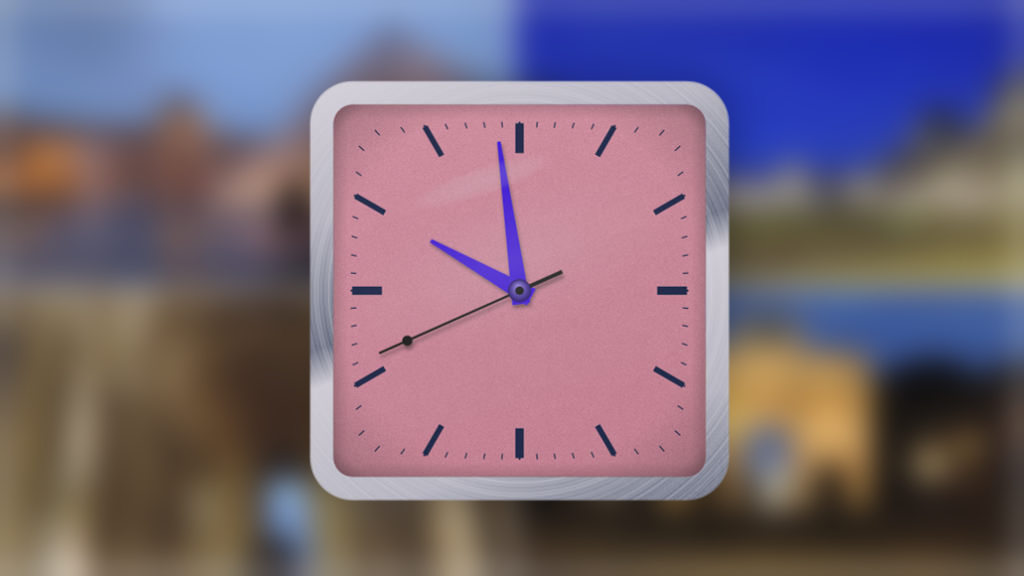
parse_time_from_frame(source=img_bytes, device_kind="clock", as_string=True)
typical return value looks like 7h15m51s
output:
9h58m41s
